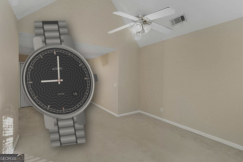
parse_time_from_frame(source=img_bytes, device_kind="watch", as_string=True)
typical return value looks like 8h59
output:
9h01
